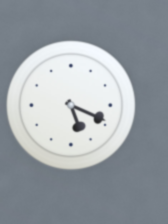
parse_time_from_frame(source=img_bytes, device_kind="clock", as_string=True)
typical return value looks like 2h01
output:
5h19
